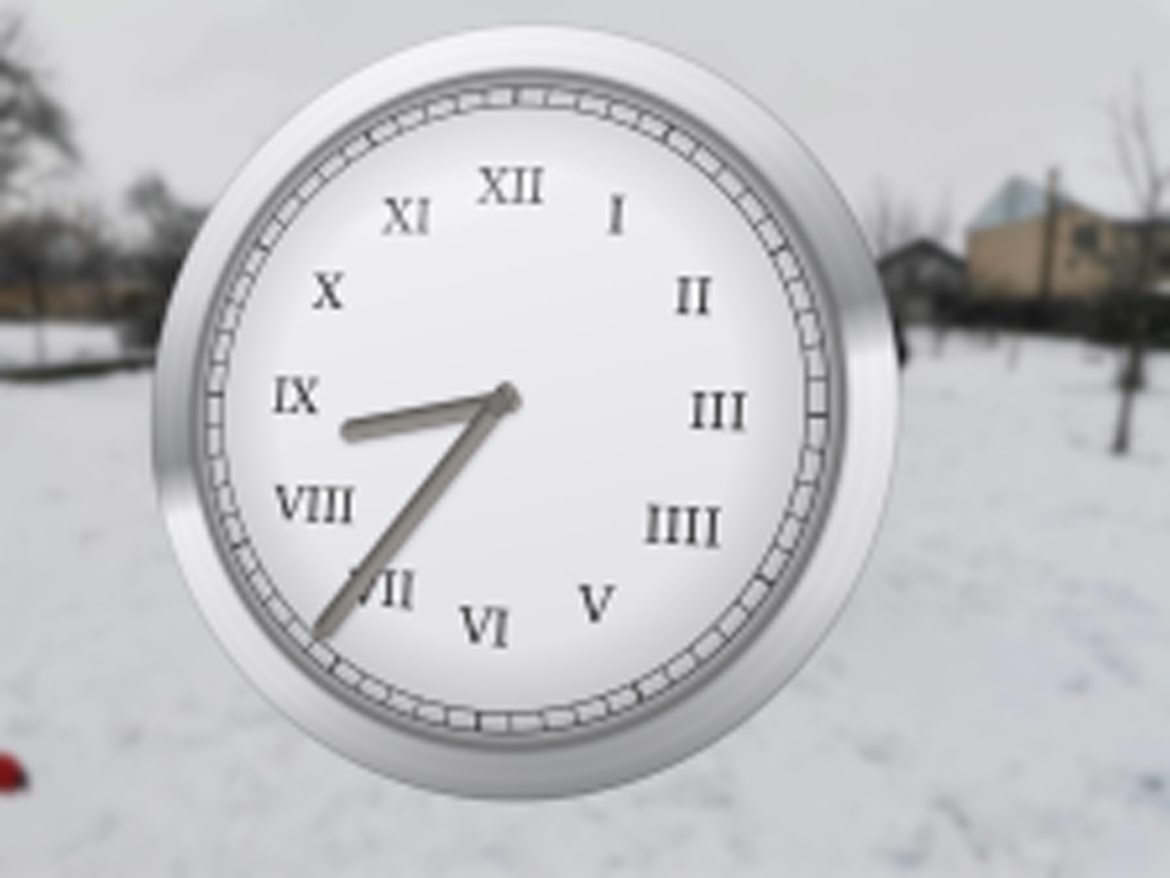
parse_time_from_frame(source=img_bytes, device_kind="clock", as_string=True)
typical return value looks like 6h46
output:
8h36
